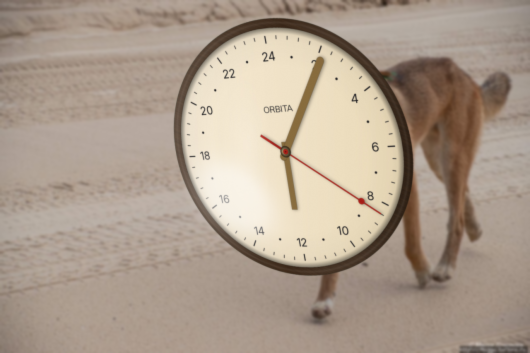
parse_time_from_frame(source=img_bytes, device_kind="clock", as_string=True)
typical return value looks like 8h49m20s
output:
12h05m21s
